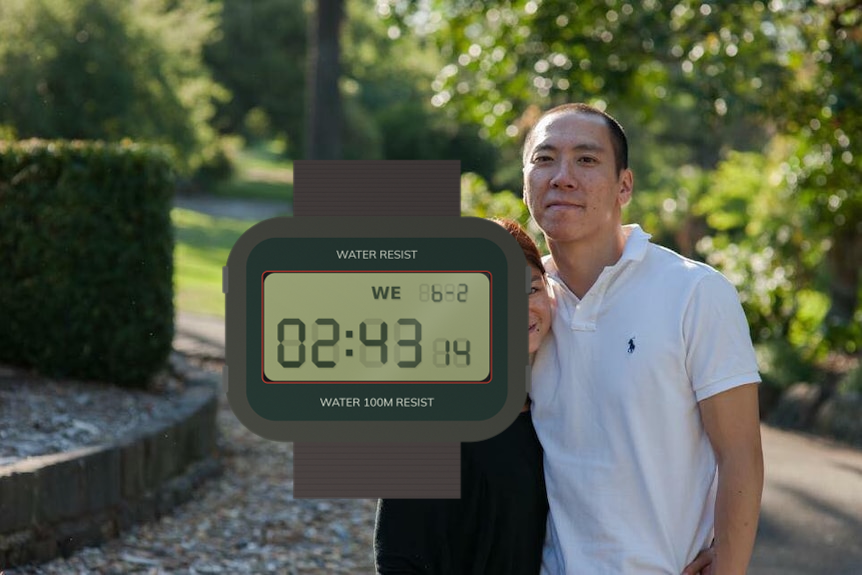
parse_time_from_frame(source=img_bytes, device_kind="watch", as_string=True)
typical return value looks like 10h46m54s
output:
2h43m14s
